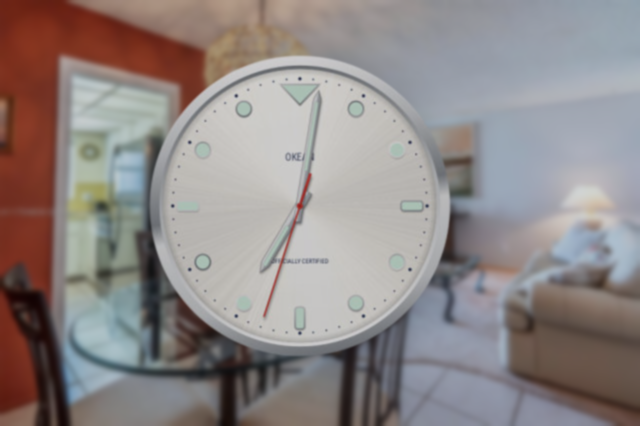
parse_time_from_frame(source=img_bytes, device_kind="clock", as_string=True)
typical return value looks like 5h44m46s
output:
7h01m33s
